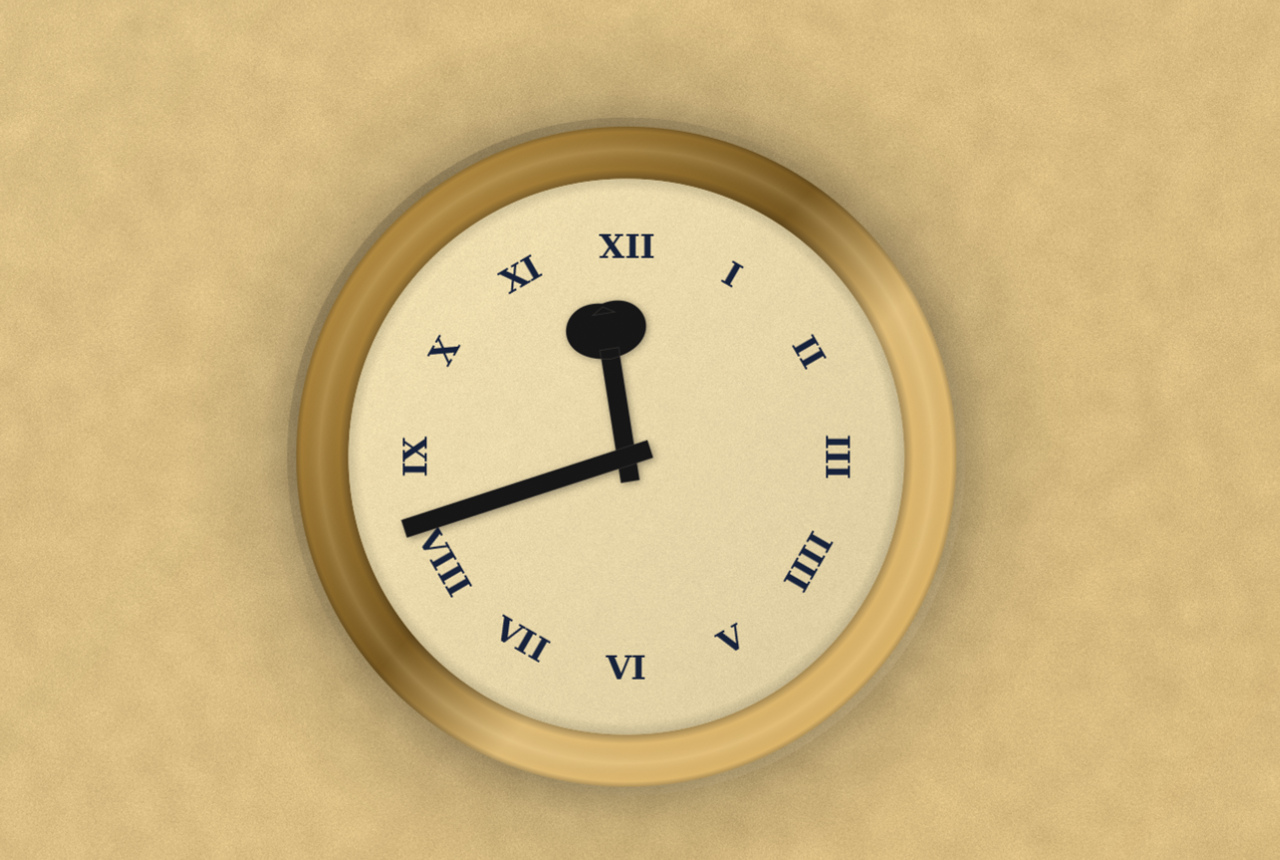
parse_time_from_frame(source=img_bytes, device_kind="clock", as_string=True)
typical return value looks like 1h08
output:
11h42
